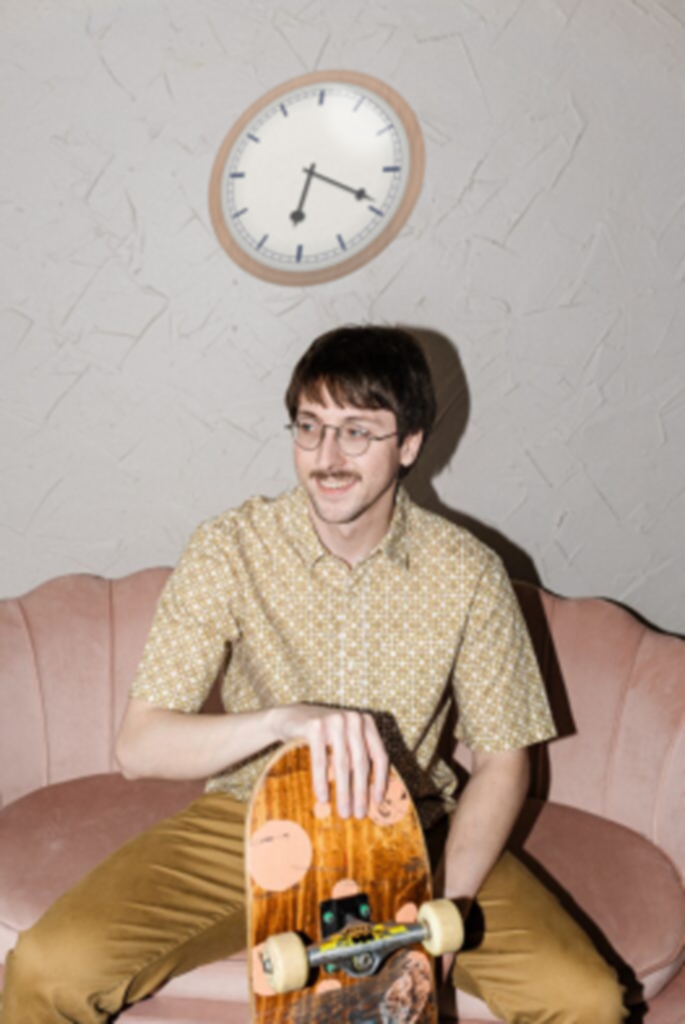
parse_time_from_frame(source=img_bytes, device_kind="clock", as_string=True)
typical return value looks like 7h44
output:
6h19
